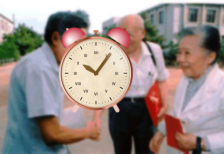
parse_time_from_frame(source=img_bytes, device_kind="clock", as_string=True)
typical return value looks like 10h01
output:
10h06
